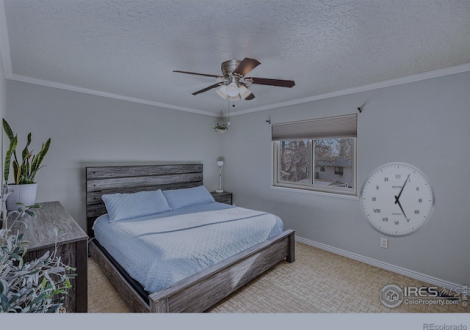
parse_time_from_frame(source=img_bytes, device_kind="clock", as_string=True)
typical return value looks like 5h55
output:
5h04
